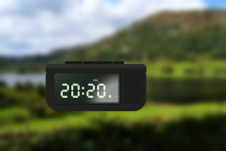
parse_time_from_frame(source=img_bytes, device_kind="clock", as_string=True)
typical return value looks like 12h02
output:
20h20
